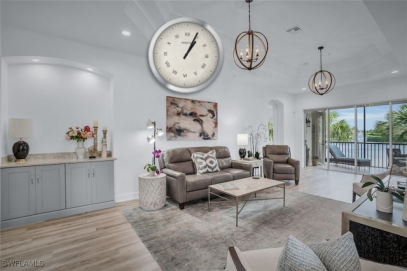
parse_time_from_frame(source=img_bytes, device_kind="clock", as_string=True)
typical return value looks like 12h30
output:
1h04
